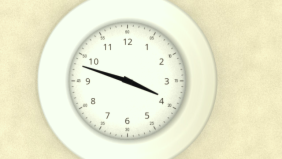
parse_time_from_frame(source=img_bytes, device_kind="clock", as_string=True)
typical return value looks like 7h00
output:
3h48
